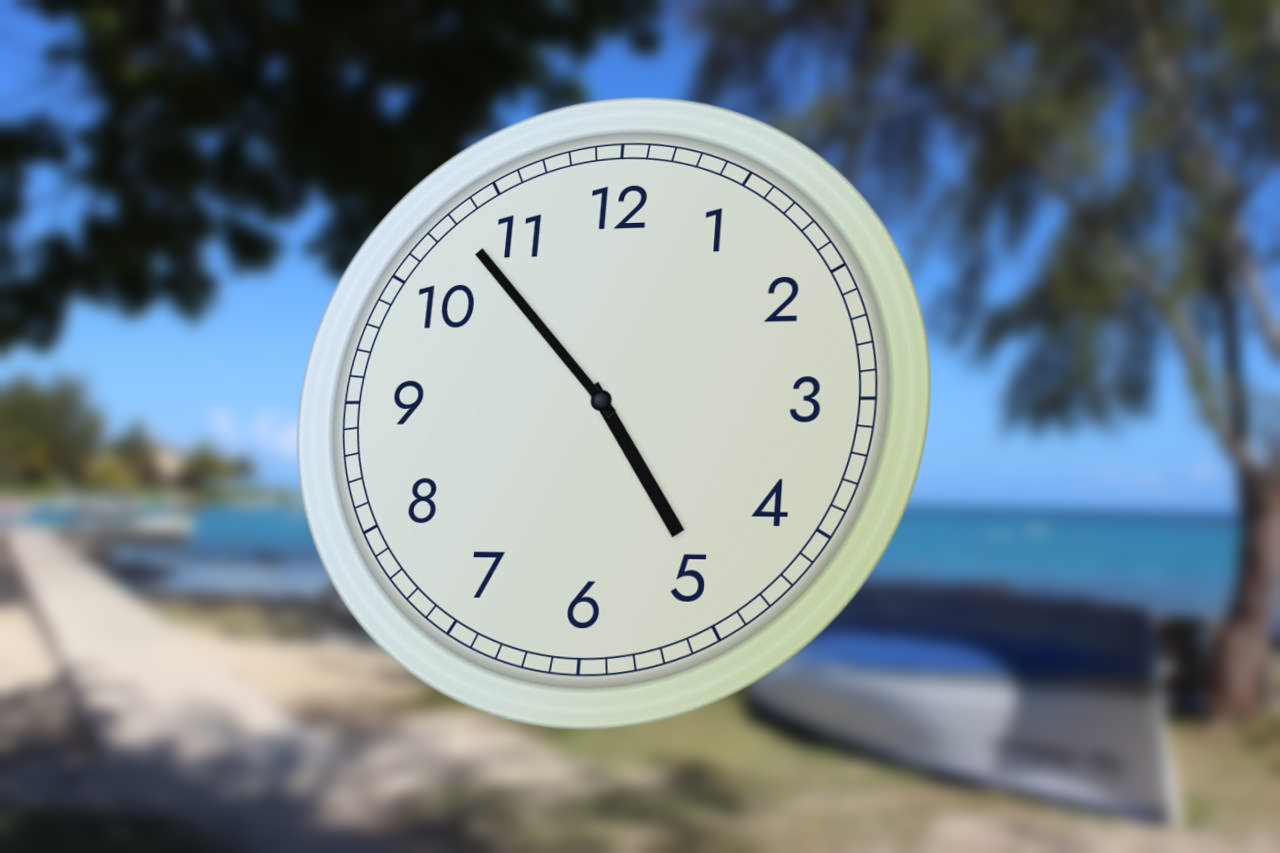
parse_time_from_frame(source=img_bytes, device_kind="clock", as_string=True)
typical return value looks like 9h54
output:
4h53
